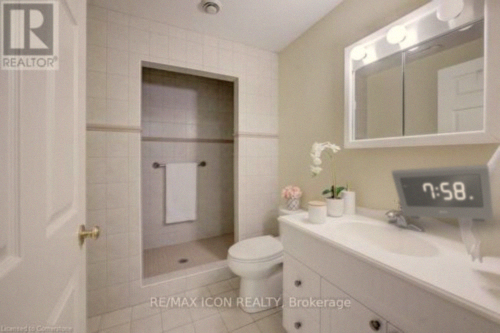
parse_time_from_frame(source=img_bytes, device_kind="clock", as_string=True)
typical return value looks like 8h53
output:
7h58
